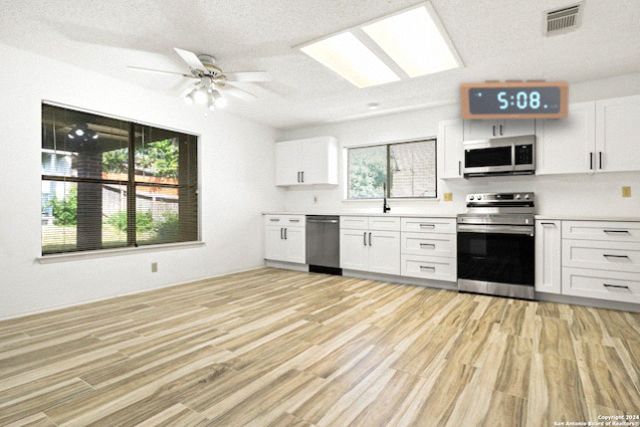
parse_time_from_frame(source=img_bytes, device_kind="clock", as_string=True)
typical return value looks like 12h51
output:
5h08
